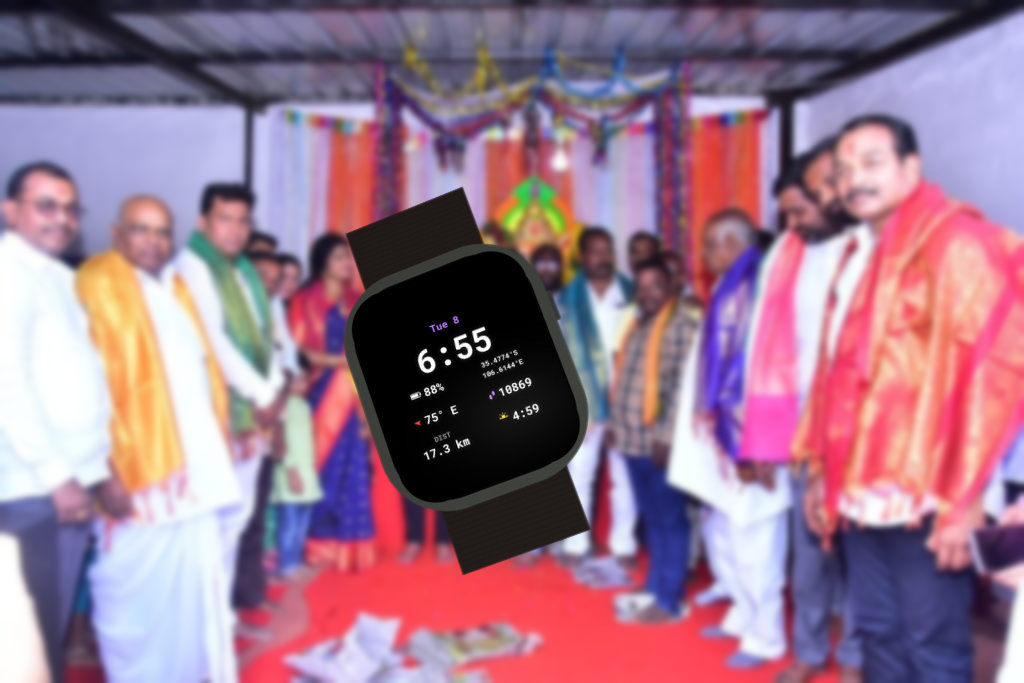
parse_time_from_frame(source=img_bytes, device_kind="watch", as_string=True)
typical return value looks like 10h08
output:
6h55
